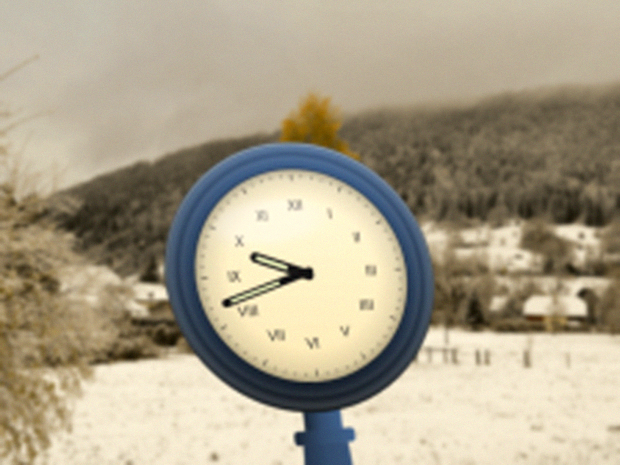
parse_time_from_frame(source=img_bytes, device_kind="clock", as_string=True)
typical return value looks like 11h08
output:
9h42
